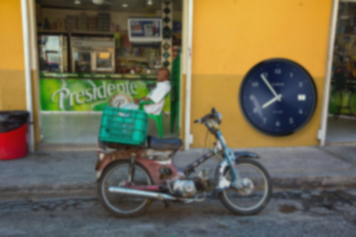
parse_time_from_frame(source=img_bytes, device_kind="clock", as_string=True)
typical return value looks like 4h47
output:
7h54
